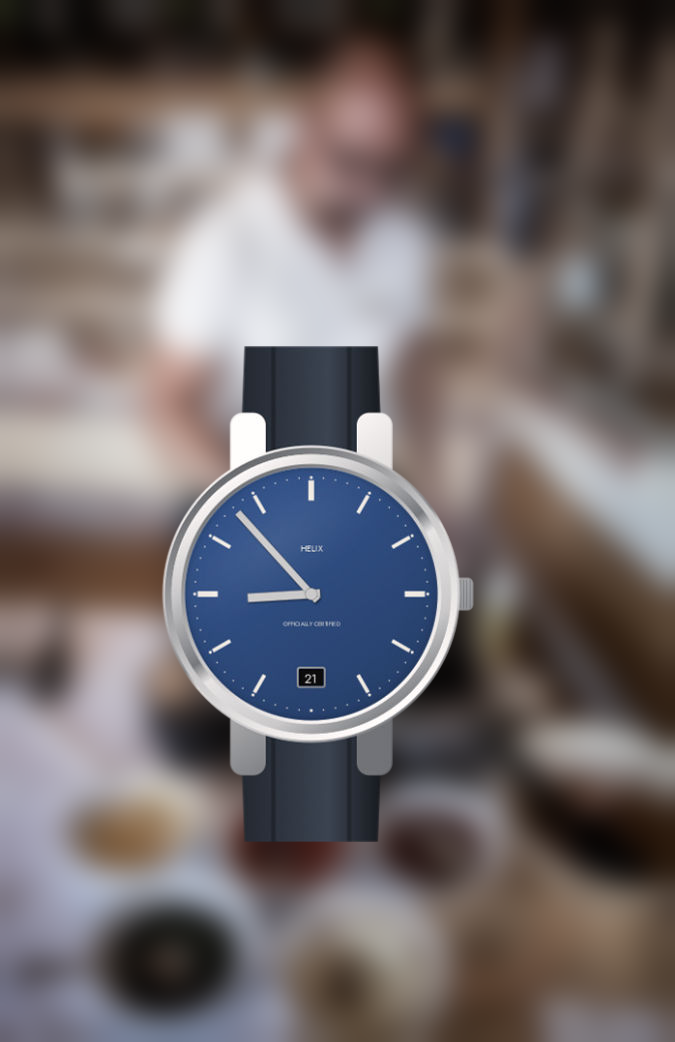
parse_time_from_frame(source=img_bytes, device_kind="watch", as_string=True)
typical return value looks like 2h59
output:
8h53
